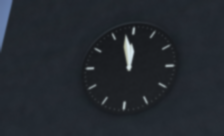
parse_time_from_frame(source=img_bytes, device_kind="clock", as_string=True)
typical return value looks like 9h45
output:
11h58
